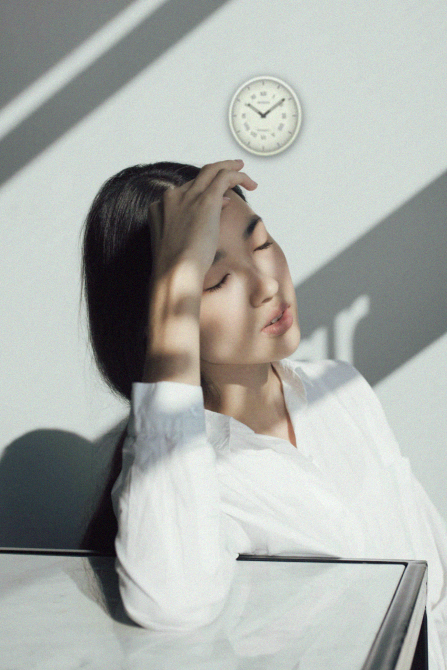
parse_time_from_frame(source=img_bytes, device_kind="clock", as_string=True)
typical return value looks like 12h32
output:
10h09
